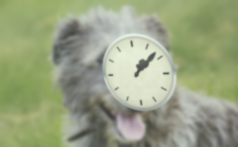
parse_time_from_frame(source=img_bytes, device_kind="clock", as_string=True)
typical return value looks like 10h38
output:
1h08
